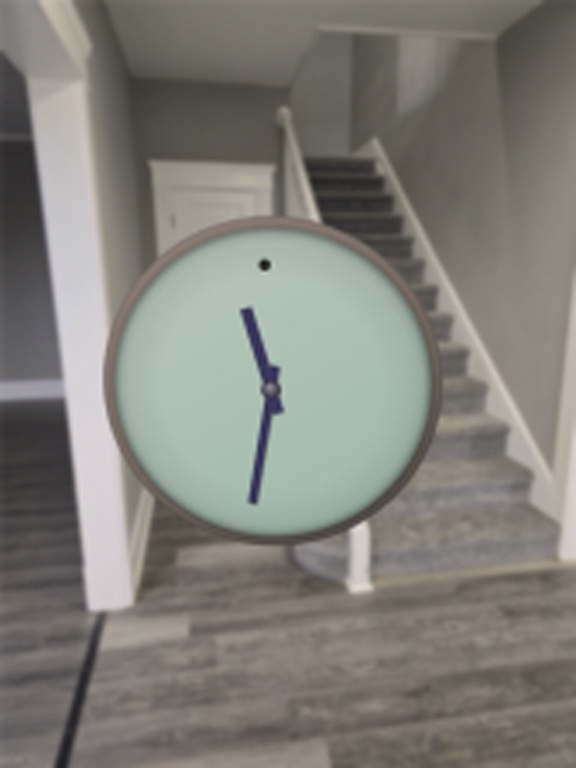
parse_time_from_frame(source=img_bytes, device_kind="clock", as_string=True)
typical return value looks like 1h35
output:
11h32
